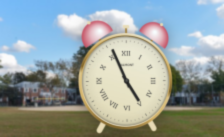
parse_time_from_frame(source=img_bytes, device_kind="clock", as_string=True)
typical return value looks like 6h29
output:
4h56
